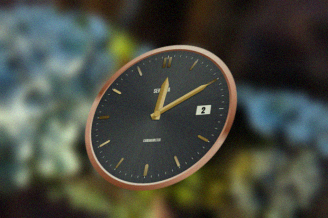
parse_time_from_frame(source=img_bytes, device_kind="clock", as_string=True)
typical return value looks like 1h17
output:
12h10
